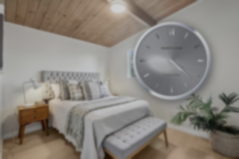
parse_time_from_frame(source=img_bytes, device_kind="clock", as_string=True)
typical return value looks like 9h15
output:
4h22
